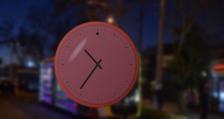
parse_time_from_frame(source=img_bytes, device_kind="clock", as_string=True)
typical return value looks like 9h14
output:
10h36
